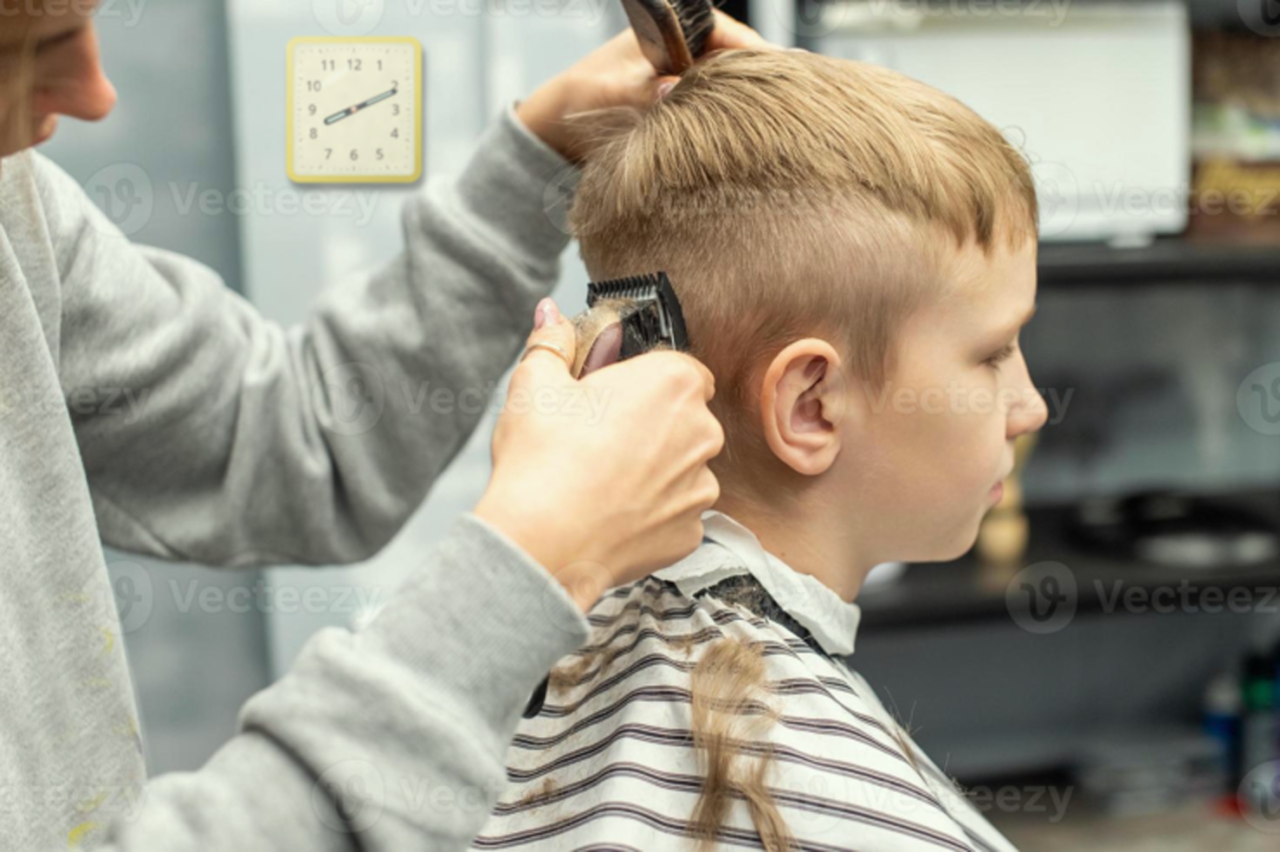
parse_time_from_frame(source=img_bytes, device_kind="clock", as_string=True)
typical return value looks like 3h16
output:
8h11
